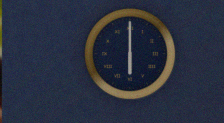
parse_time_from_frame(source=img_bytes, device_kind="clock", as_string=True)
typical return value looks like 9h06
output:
6h00
